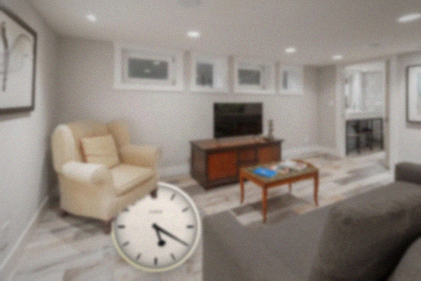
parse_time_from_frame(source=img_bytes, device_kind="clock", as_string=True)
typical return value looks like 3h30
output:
5h20
